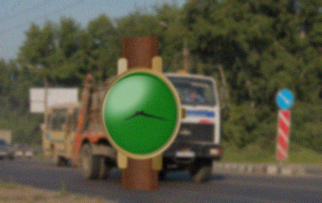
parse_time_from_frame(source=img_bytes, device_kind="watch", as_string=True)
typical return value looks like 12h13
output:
8h17
